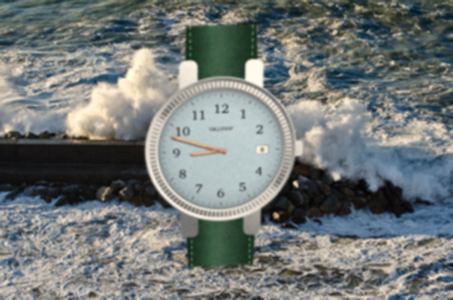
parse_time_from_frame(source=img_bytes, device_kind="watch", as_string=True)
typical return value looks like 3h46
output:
8h48
